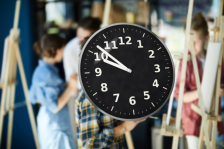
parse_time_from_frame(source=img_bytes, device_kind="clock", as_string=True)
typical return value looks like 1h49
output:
9h52
